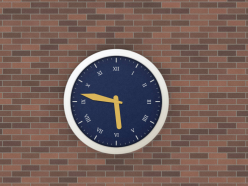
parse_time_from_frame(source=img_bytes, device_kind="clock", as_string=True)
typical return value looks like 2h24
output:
5h47
